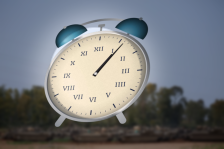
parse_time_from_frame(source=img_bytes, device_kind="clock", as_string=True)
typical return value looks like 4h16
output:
1h06
